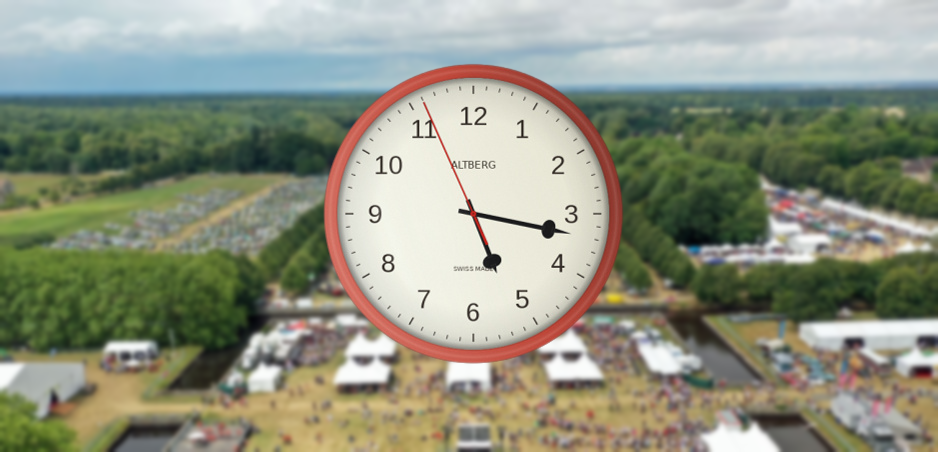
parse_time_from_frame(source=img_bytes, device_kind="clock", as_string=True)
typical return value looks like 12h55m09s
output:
5h16m56s
